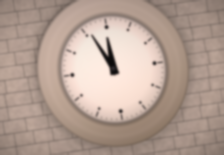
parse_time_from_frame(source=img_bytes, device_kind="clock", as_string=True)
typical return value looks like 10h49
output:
11h56
